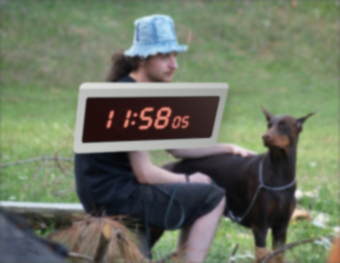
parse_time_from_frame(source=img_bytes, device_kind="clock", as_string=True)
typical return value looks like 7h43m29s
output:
11h58m05s
